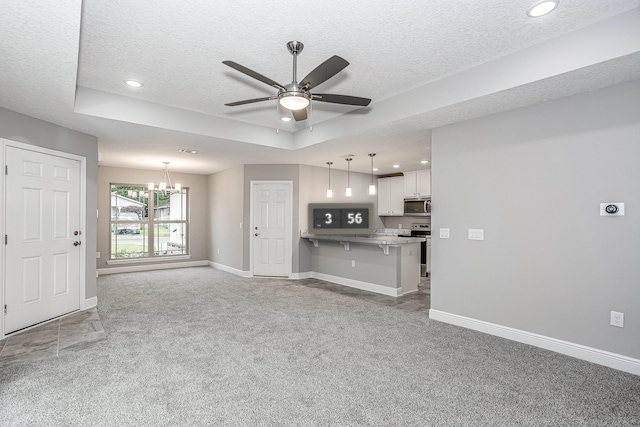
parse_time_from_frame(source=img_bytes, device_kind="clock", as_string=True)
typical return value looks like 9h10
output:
3h56
